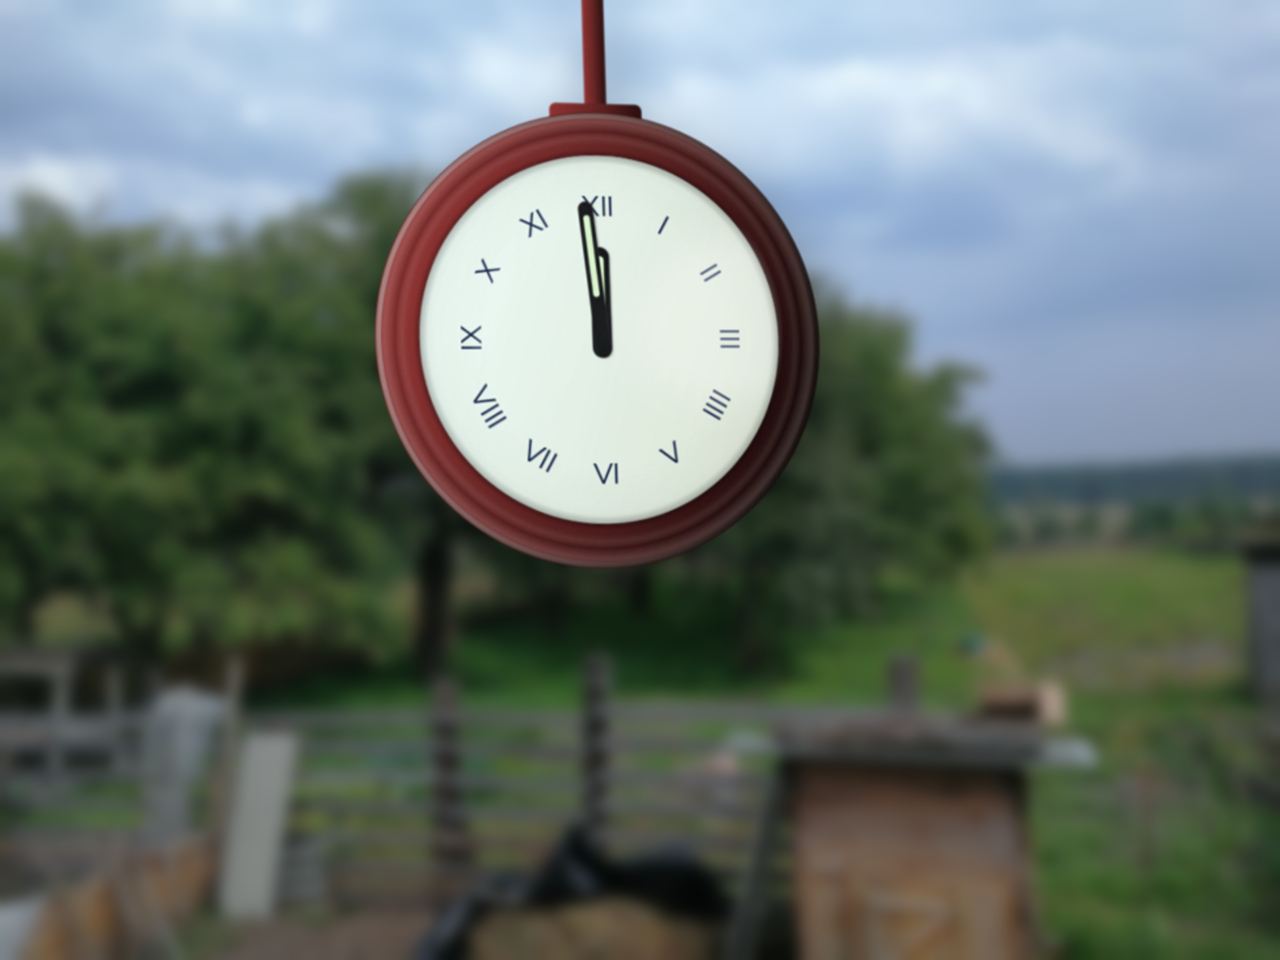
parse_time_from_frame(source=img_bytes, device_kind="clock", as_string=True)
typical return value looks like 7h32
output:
11h59
